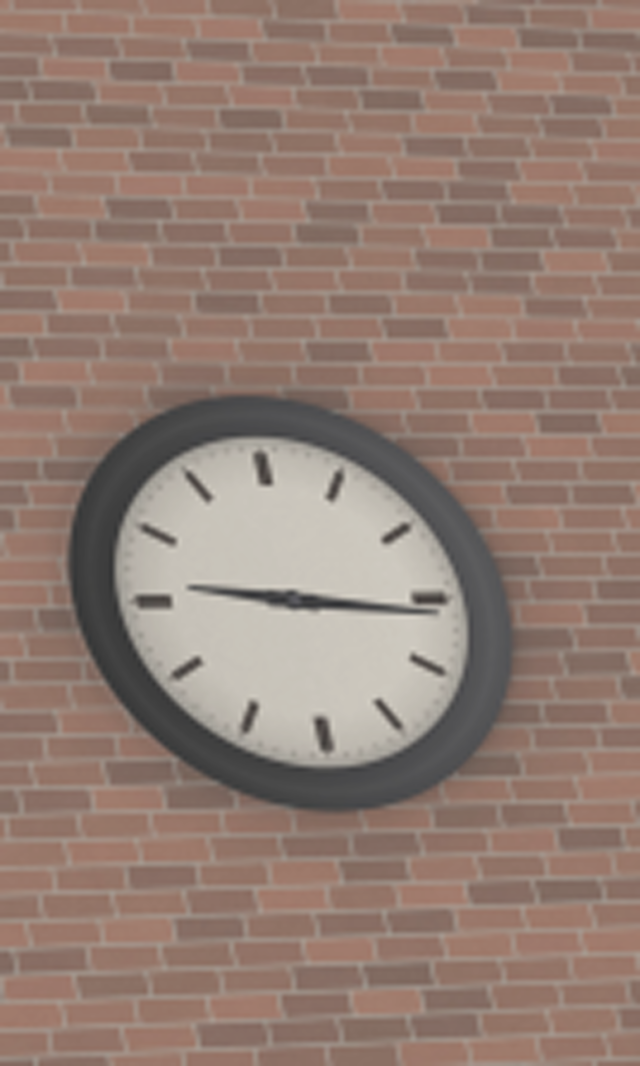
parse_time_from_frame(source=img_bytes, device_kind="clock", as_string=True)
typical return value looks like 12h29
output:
9h16
